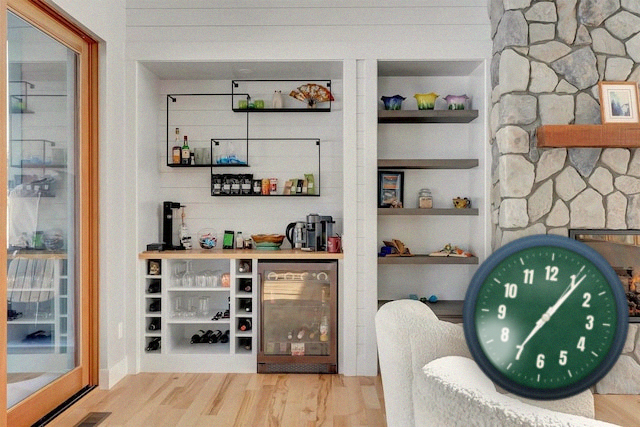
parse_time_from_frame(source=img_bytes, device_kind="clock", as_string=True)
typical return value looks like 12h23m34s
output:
7h06m05s
